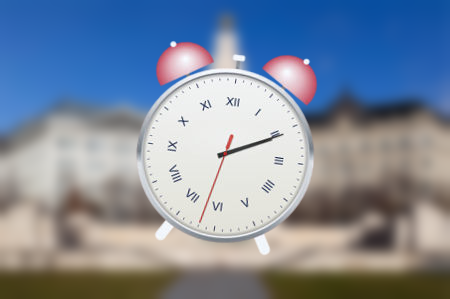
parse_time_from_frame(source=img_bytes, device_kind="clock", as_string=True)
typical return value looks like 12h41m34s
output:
2h10m32s
